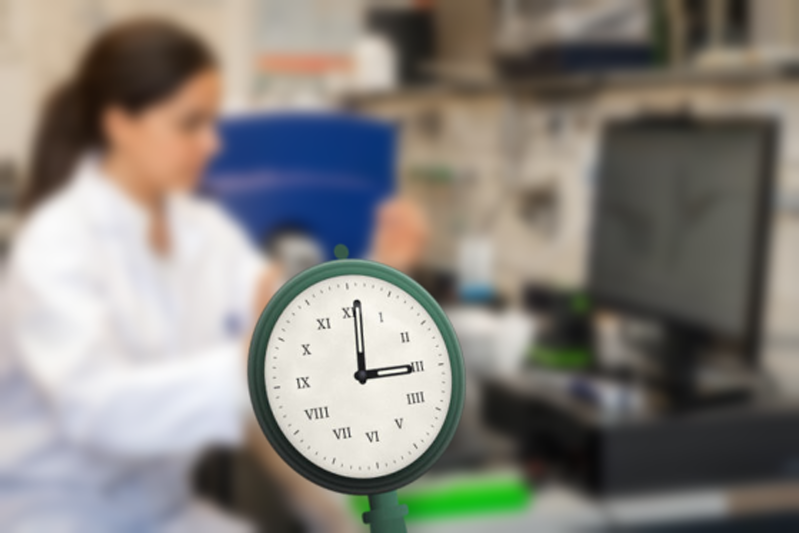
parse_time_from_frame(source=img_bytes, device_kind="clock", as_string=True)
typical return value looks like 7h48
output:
3h01
